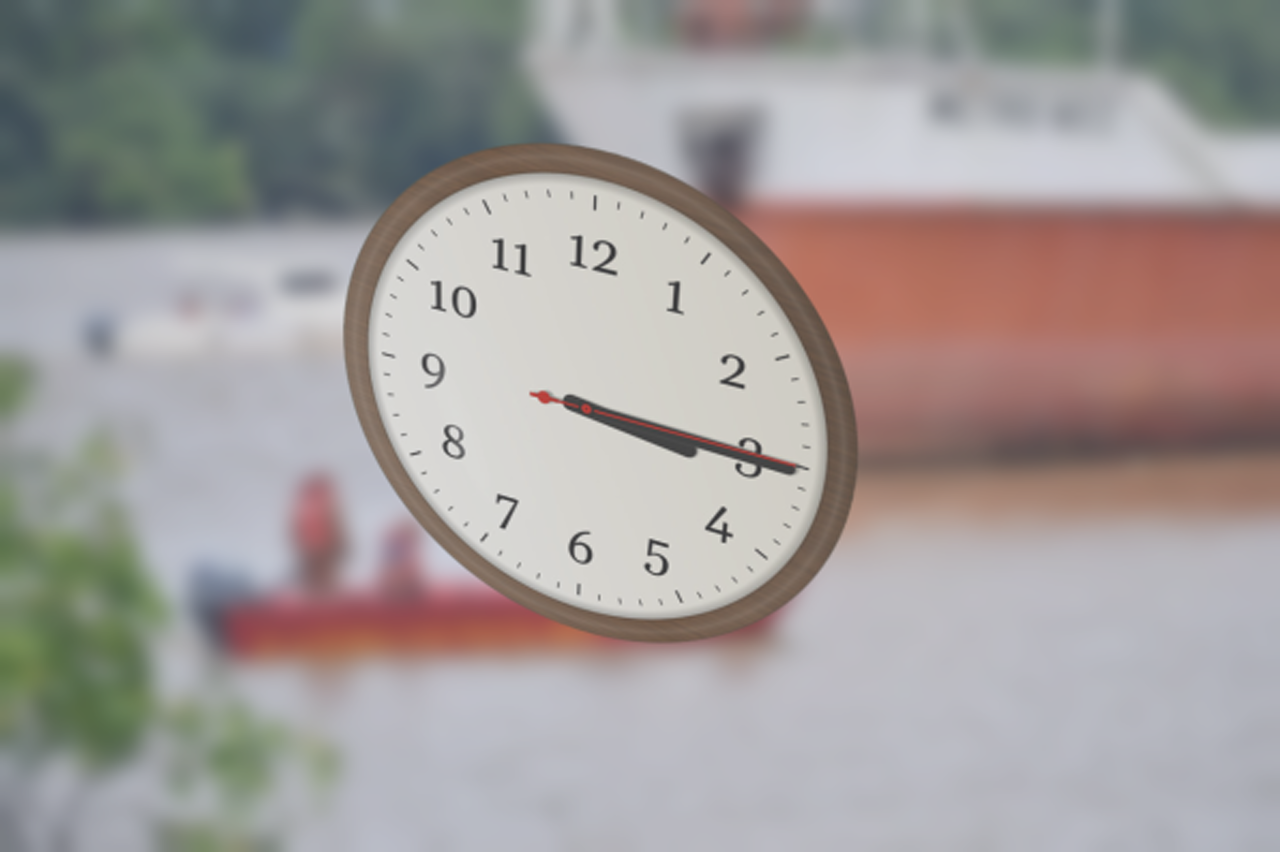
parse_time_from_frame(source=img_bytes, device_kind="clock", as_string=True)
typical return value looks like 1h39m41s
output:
3h15m15s
